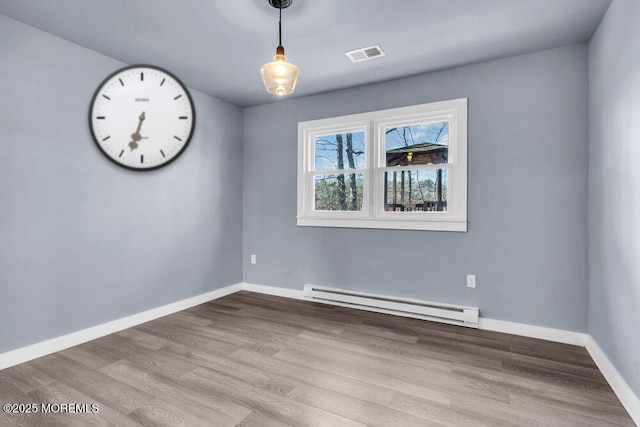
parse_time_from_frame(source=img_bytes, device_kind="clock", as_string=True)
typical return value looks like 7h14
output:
6h33
